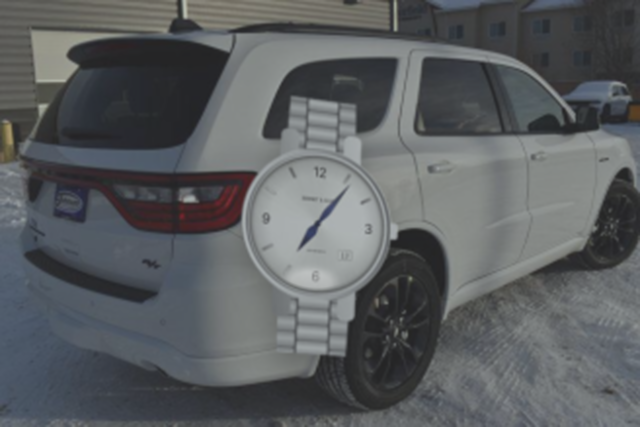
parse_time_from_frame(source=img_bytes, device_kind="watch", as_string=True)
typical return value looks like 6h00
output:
7h06
